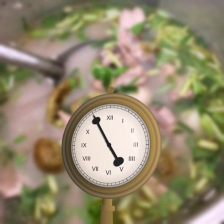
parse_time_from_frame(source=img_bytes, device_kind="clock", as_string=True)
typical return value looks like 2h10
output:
4h55
